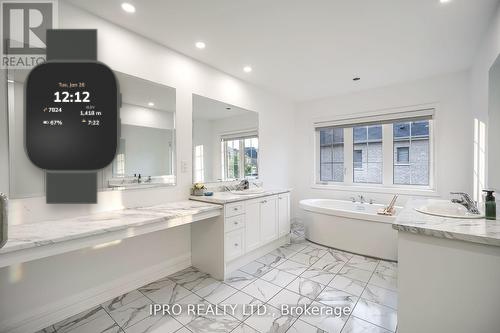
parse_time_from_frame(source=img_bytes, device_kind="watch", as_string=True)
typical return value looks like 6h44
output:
12h12
